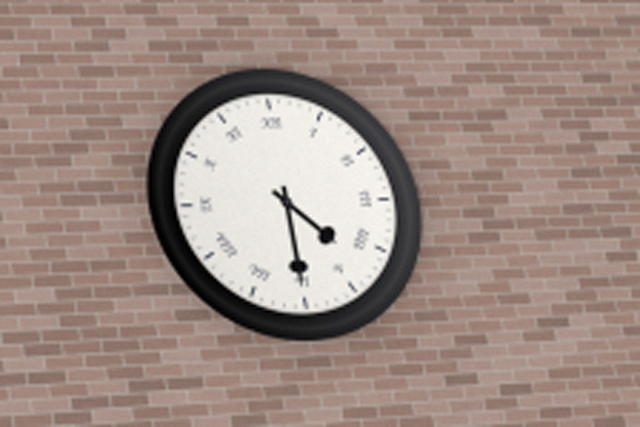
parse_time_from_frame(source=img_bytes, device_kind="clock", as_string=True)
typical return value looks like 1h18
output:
4h30
